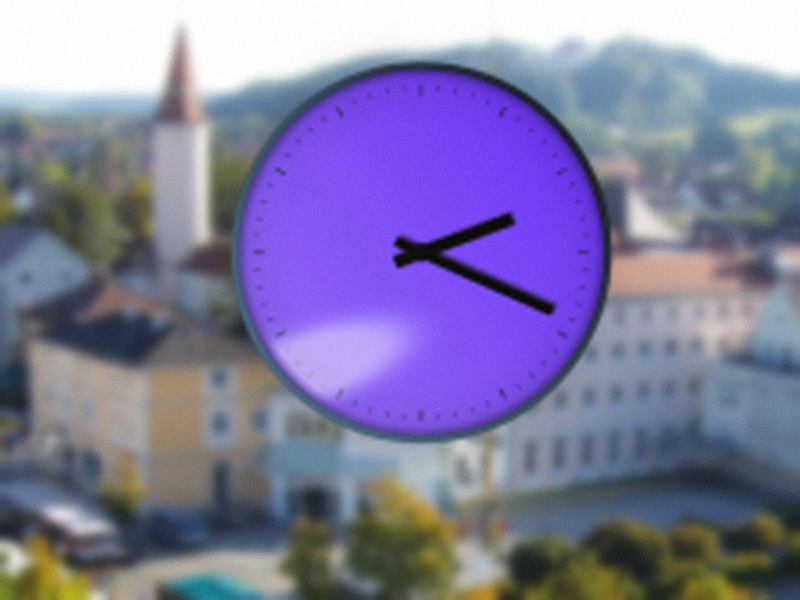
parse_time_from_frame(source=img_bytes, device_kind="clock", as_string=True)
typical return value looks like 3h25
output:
2h19
